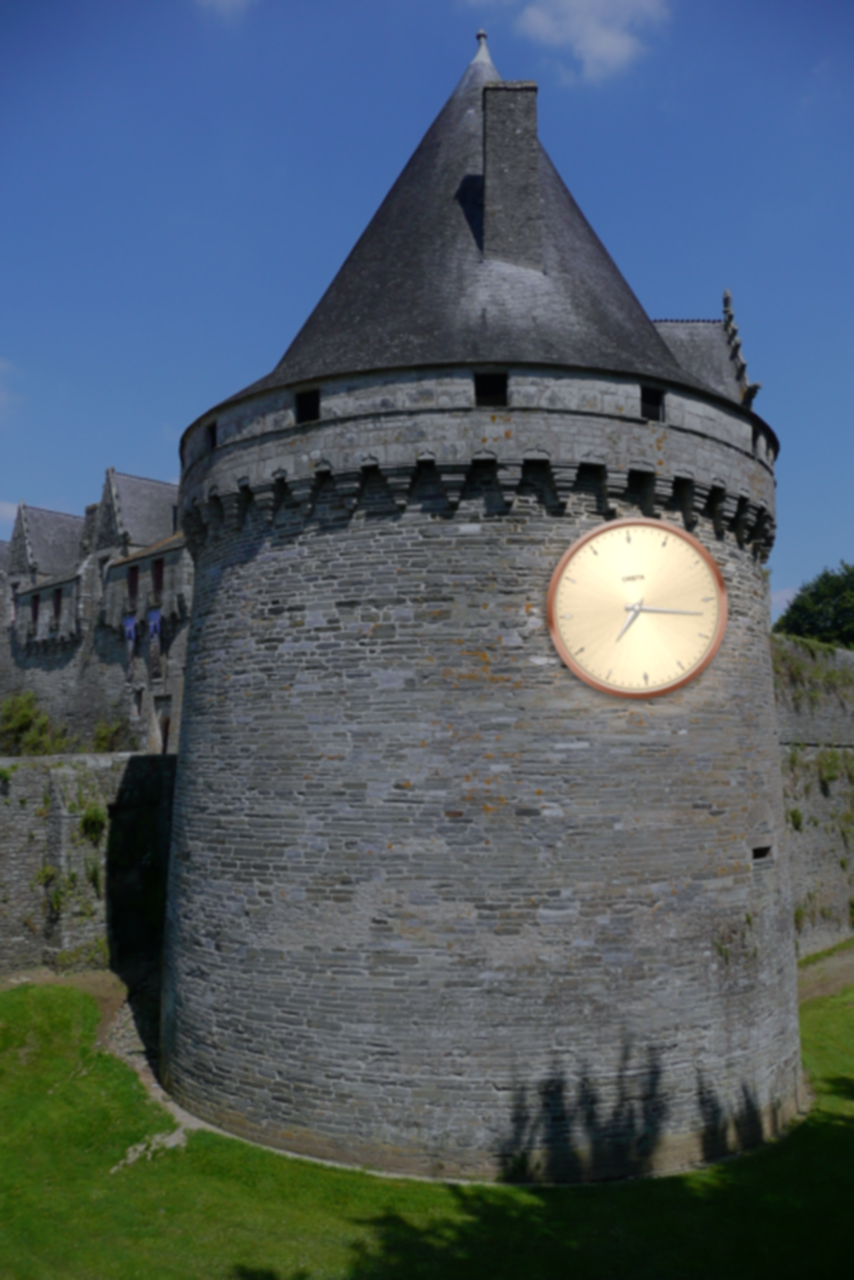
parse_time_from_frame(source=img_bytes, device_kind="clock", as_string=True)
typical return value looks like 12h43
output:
7h17
